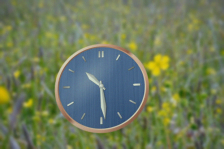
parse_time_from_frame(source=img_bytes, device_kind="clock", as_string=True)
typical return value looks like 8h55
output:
10h29
